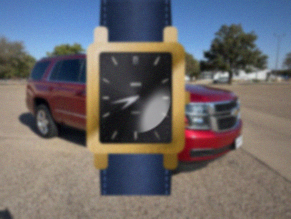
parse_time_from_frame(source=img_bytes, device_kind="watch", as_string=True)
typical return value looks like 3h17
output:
7h43
